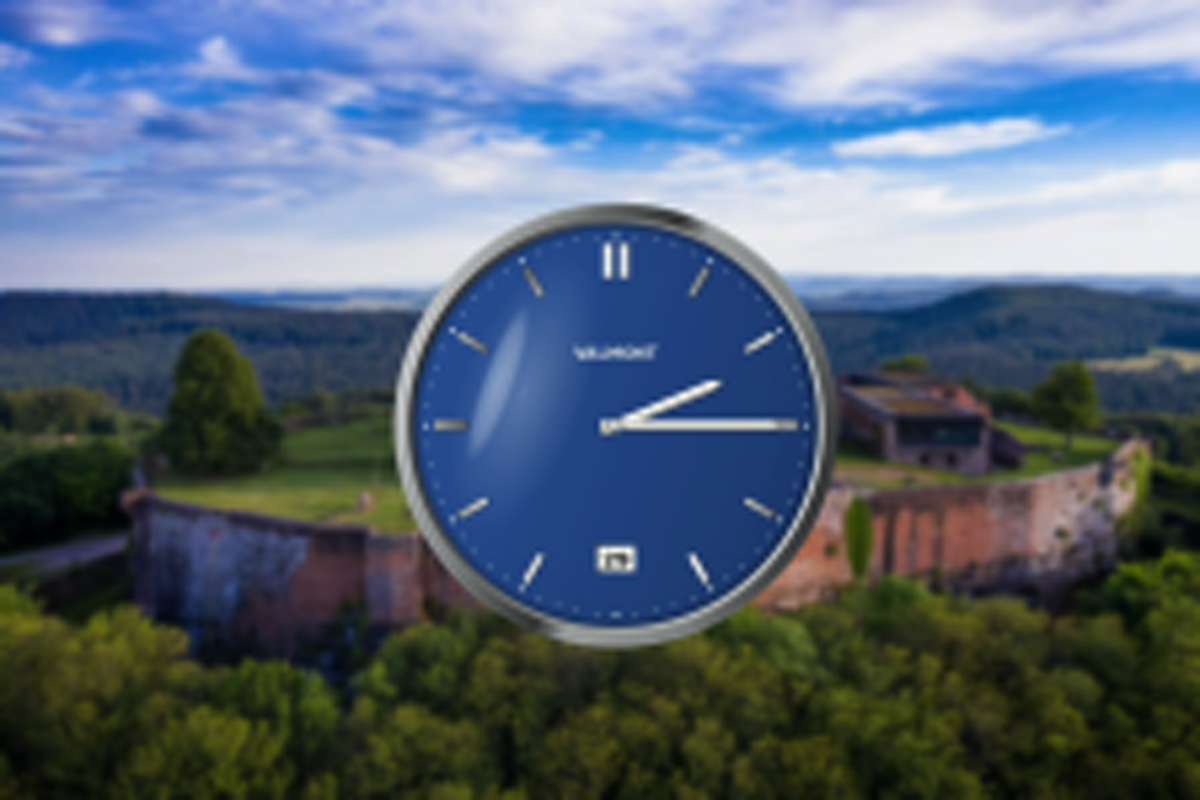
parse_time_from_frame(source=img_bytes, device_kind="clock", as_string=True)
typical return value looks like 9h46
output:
2h15
